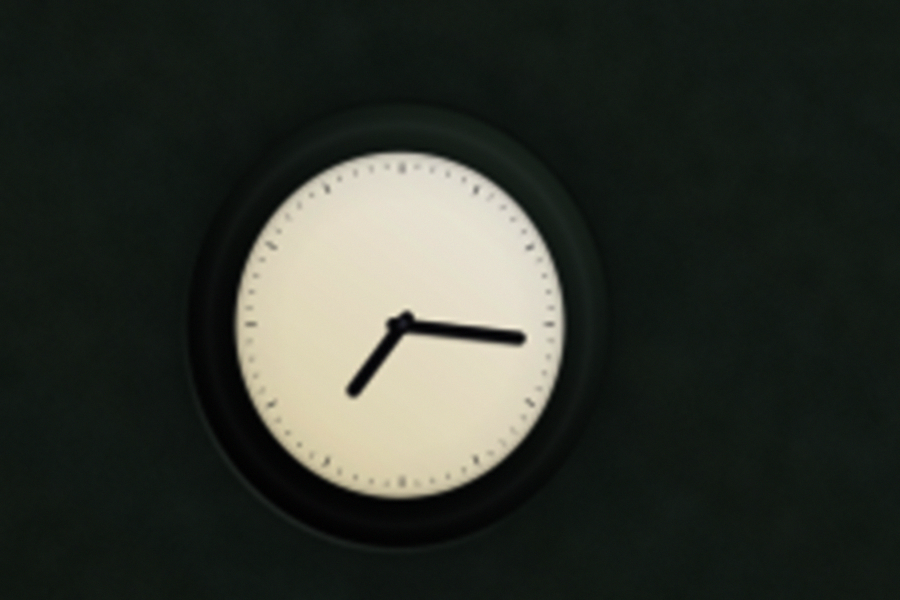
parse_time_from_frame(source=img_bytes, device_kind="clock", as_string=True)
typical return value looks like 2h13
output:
7h16
